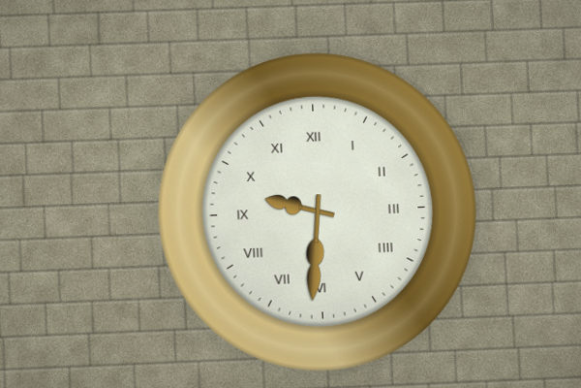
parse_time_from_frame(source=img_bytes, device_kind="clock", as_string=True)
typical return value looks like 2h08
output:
9h31
